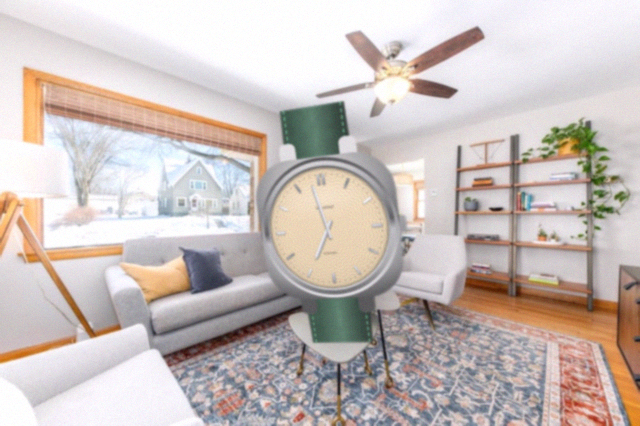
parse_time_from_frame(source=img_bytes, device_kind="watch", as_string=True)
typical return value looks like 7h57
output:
6h58
